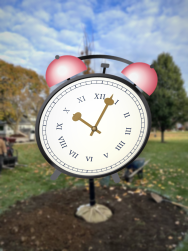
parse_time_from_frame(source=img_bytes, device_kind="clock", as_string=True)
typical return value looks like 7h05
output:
10h03
